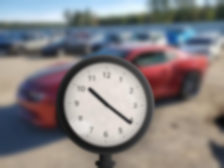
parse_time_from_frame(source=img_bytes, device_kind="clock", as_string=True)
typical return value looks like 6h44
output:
10h21
